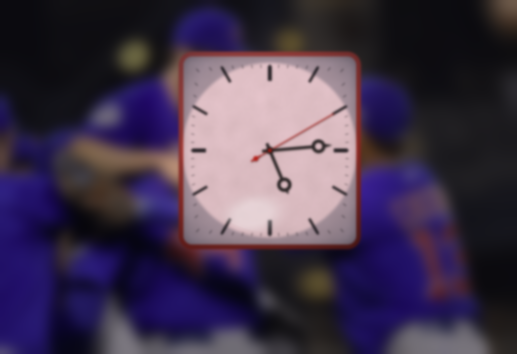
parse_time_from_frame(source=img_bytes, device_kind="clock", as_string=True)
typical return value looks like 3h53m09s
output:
5h14m10s
